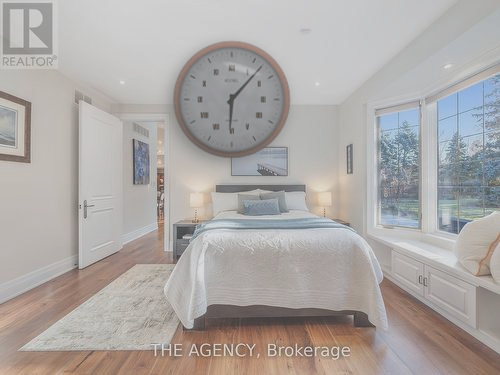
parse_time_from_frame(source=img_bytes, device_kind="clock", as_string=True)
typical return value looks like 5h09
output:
6h07
